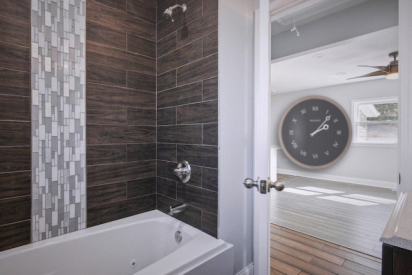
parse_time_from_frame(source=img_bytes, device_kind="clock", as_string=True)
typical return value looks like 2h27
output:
2h07
